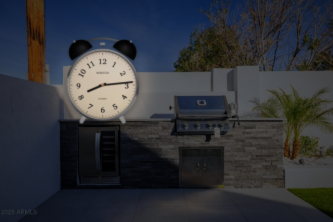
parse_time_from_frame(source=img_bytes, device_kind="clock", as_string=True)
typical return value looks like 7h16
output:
8h14
